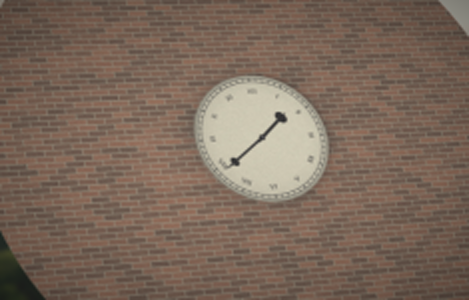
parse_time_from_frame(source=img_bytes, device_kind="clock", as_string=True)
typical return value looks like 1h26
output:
1h39
